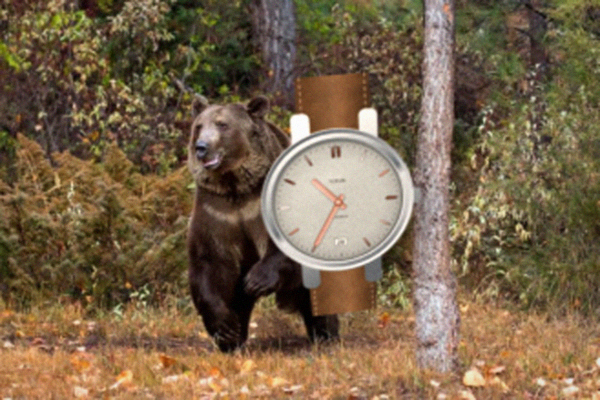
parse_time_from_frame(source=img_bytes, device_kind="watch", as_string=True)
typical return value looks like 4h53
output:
10h35
